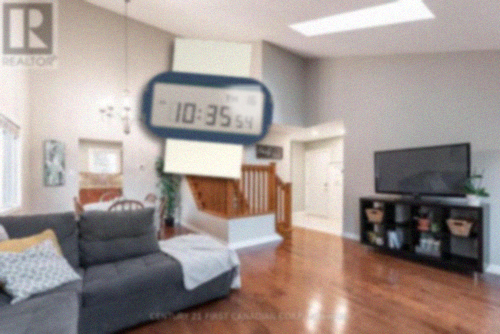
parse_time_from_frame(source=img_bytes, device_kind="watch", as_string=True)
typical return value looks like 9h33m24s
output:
10h35m54s
